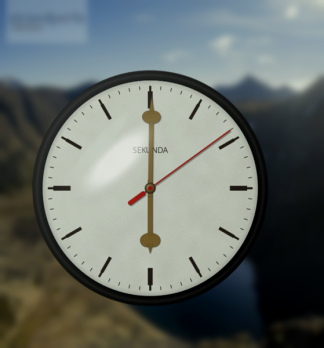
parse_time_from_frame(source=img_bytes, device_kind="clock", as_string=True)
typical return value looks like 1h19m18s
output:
6h00m09s
